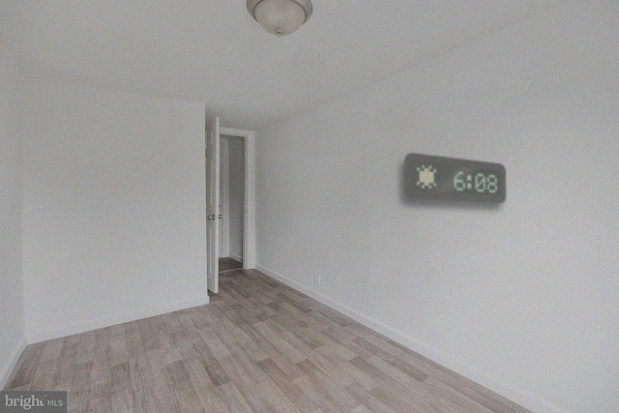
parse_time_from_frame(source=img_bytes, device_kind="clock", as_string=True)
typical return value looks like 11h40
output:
6h08
